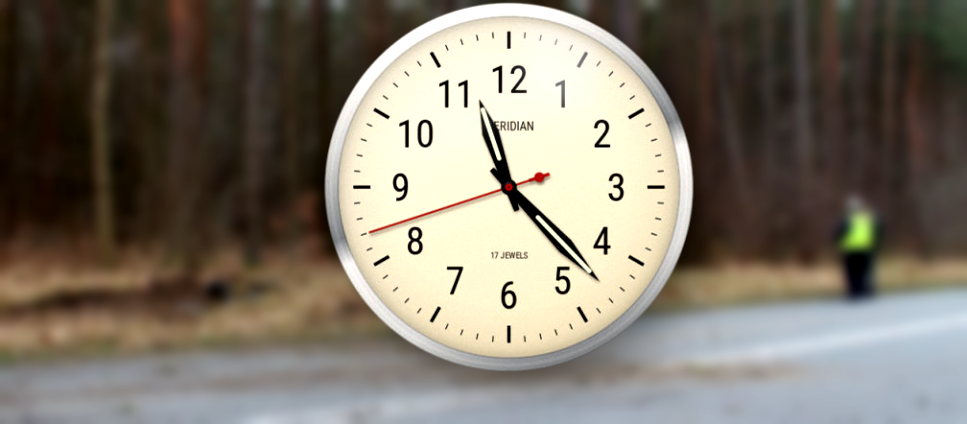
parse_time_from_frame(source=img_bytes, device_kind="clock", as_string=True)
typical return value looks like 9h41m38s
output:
11h22m42s
